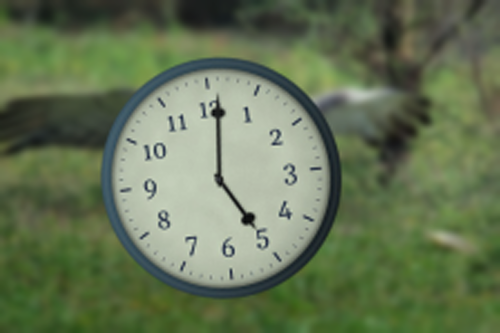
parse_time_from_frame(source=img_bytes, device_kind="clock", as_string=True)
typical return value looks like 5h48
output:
5h01
